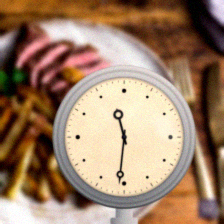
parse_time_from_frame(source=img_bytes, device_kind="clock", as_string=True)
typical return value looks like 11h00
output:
11h31
